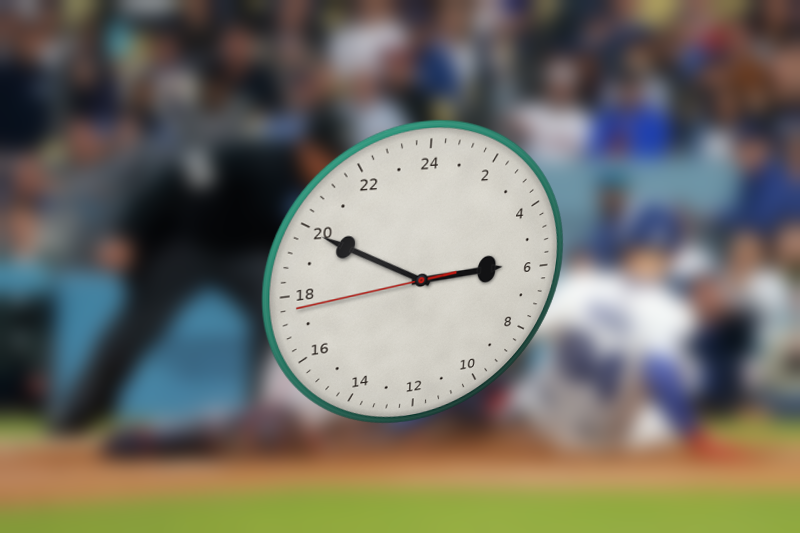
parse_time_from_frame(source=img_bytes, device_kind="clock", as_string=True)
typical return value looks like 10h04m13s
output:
5h49m44s
